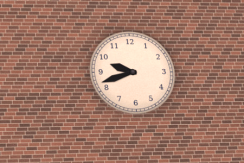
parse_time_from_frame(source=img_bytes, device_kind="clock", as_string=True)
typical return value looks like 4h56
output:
9h42
